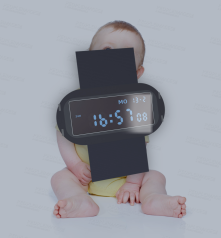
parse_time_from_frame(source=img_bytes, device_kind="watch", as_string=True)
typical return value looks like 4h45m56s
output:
16h57m08s
